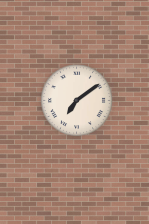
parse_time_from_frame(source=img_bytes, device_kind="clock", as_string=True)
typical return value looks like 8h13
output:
7h09
